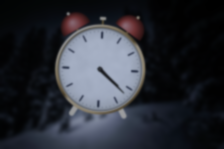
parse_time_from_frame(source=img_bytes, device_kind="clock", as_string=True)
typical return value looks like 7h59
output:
4h22
